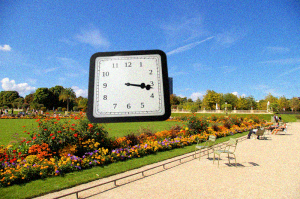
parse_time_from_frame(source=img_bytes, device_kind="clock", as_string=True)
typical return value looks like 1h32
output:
3h17
